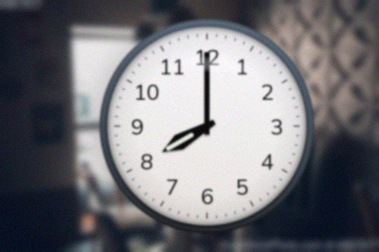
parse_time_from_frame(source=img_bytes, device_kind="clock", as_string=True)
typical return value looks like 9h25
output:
8h00
